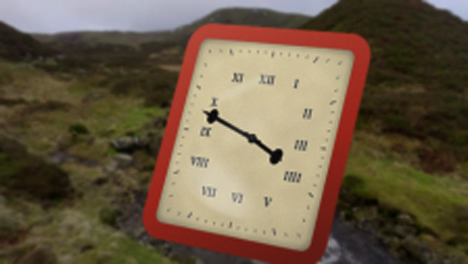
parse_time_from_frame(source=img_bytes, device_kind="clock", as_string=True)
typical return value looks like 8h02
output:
3h48
